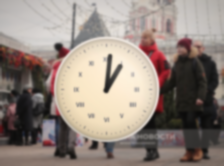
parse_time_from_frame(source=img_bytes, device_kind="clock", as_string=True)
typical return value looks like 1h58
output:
1h01
